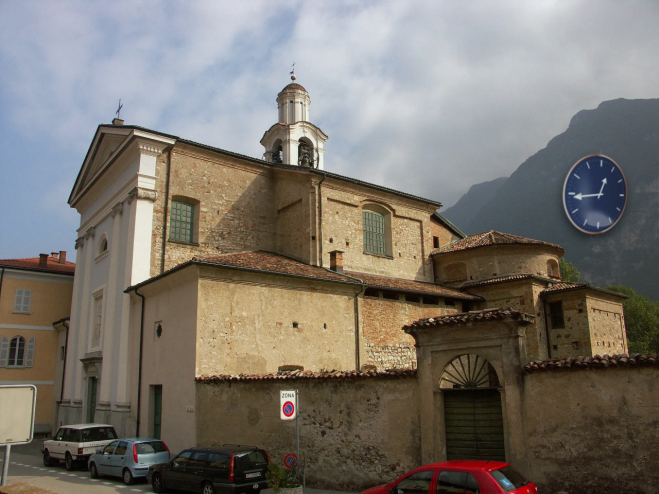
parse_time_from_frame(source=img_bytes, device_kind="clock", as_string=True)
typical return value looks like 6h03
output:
12h44
